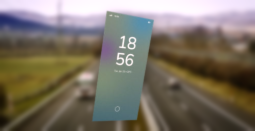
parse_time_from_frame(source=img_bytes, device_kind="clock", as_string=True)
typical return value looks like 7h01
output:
18h56
